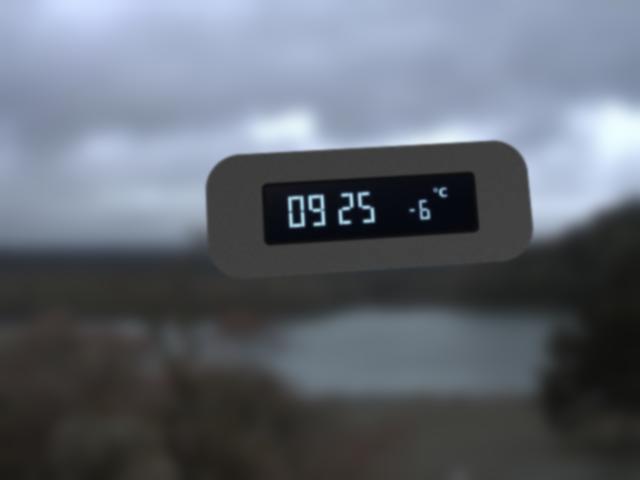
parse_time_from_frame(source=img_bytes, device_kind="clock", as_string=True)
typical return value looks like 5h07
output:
9h25
